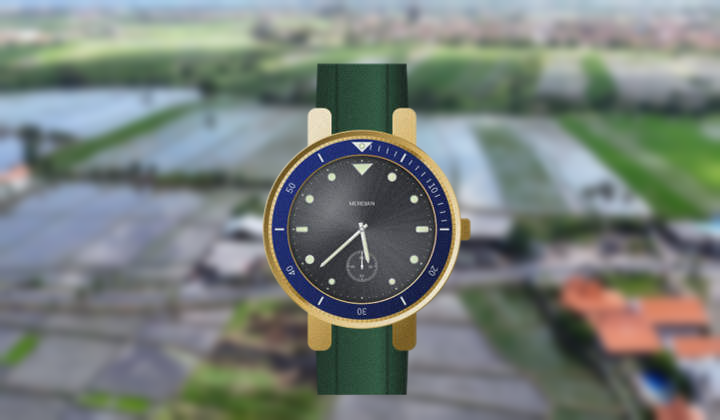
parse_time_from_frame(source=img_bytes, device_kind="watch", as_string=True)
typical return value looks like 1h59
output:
5h38
